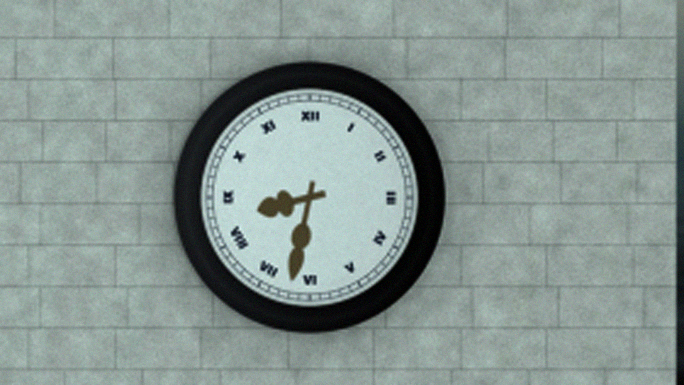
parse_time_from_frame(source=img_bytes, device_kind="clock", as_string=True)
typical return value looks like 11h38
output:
8h32
